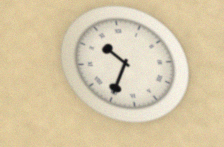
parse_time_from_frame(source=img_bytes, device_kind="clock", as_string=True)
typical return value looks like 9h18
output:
10h35
